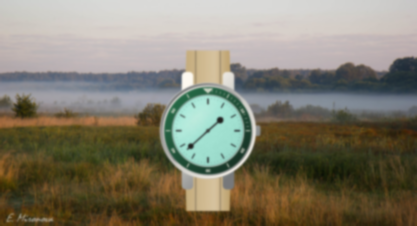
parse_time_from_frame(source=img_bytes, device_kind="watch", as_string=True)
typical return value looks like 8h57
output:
1h38
